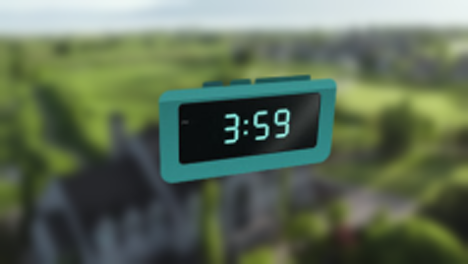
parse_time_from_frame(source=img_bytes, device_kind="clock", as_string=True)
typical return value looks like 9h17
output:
3h59
